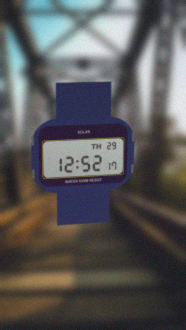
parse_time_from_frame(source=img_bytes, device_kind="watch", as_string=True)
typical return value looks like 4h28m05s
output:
12h52m17s
